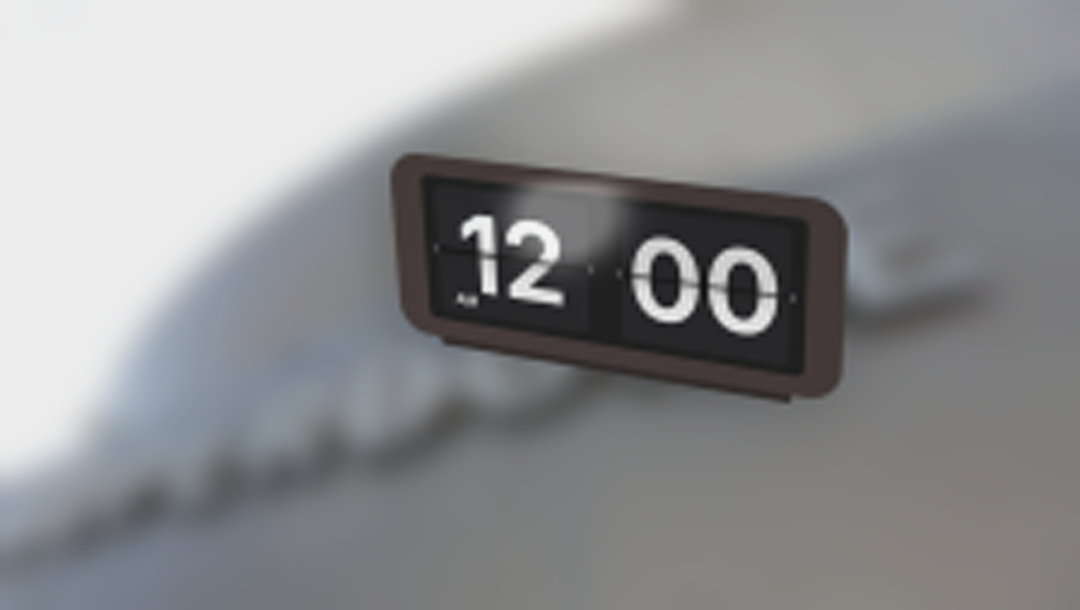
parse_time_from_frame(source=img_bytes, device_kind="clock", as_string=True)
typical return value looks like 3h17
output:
12h00
